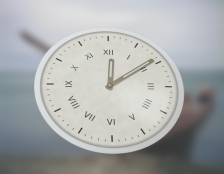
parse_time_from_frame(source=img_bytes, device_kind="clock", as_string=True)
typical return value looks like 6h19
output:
12h09
